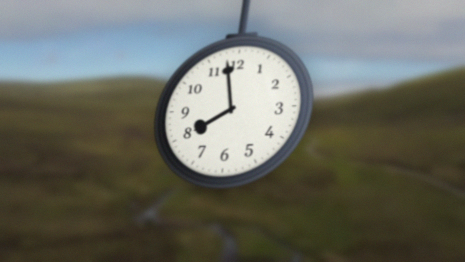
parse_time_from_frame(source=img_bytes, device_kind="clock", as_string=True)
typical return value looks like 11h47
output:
7h58
